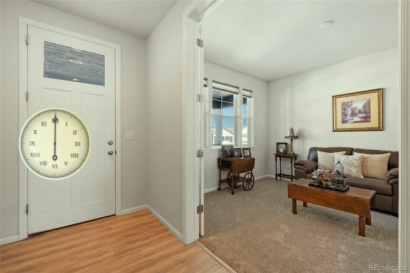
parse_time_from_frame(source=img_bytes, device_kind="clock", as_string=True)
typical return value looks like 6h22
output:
6h00
